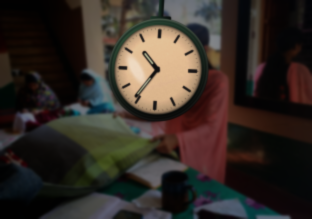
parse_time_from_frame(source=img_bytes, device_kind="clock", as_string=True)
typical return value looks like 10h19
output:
10h36
